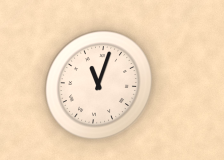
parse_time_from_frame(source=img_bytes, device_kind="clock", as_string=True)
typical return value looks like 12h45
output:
11h02
